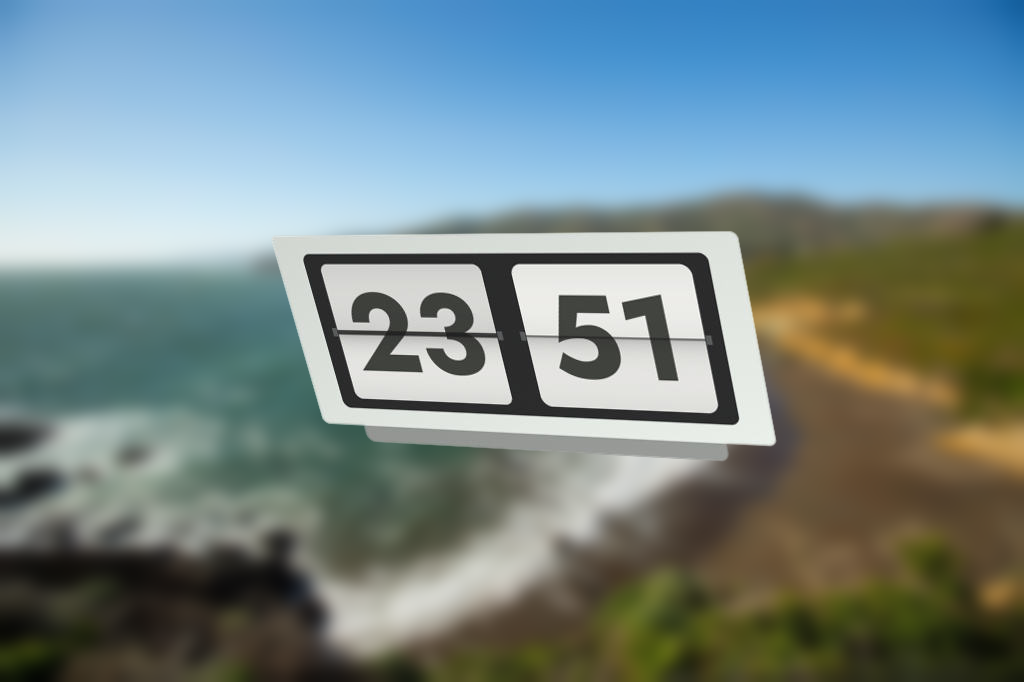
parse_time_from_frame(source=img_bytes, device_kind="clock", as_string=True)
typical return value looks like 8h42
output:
23h51
